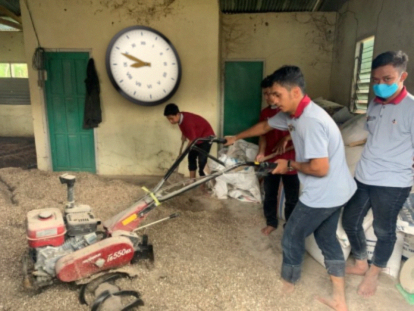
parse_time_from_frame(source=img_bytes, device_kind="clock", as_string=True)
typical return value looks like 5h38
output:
8h49
